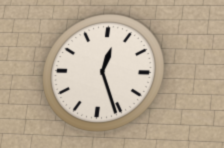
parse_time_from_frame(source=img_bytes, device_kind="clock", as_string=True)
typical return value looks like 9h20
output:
12h26
